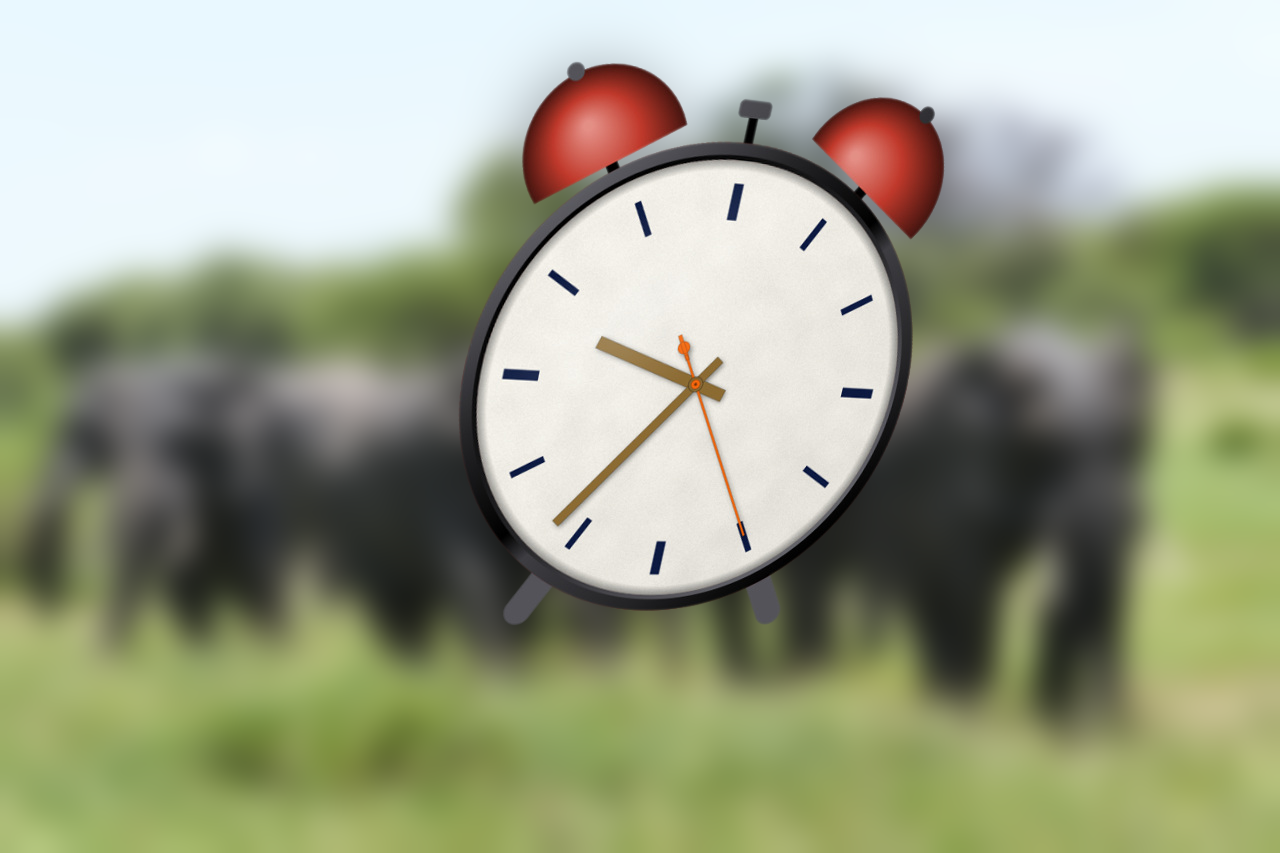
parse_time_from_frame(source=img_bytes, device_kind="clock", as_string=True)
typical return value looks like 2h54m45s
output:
9h36m25s
